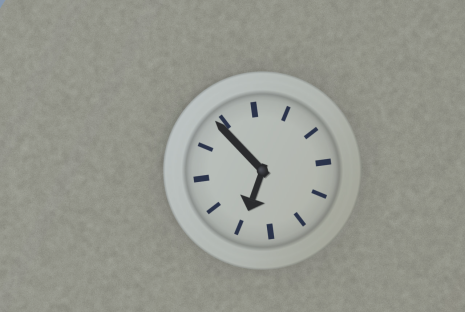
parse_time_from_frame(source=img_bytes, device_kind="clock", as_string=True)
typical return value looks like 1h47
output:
6h54
